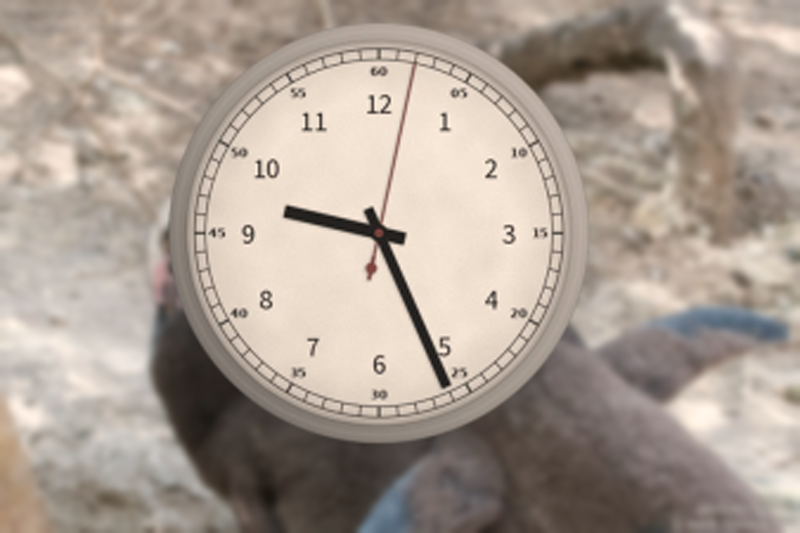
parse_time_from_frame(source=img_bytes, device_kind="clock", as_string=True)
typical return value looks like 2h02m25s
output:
9h26m02s
